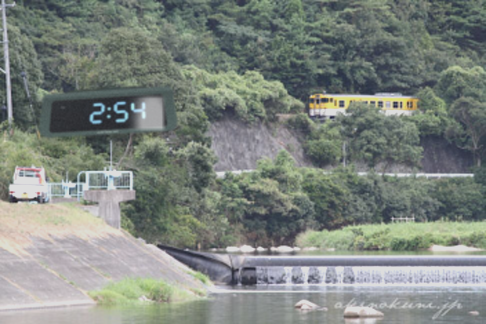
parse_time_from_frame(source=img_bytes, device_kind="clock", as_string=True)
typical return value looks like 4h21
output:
2h54
